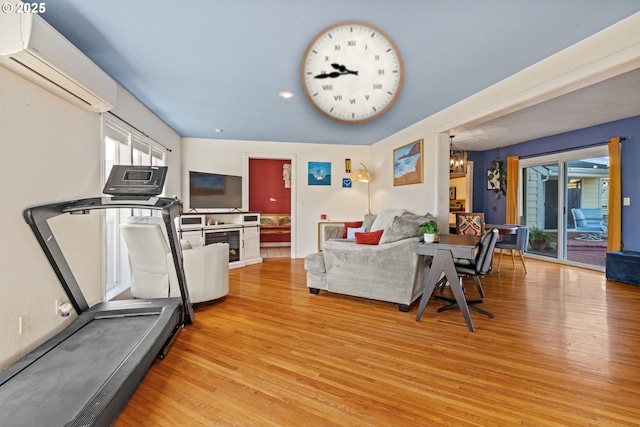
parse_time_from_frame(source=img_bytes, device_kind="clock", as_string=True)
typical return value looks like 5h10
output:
9h44
